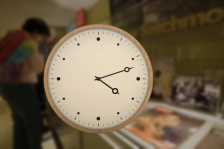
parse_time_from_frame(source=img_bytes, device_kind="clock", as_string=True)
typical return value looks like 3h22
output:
4h12
